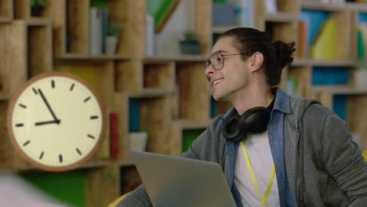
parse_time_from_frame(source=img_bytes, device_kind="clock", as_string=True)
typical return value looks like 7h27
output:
8h56
